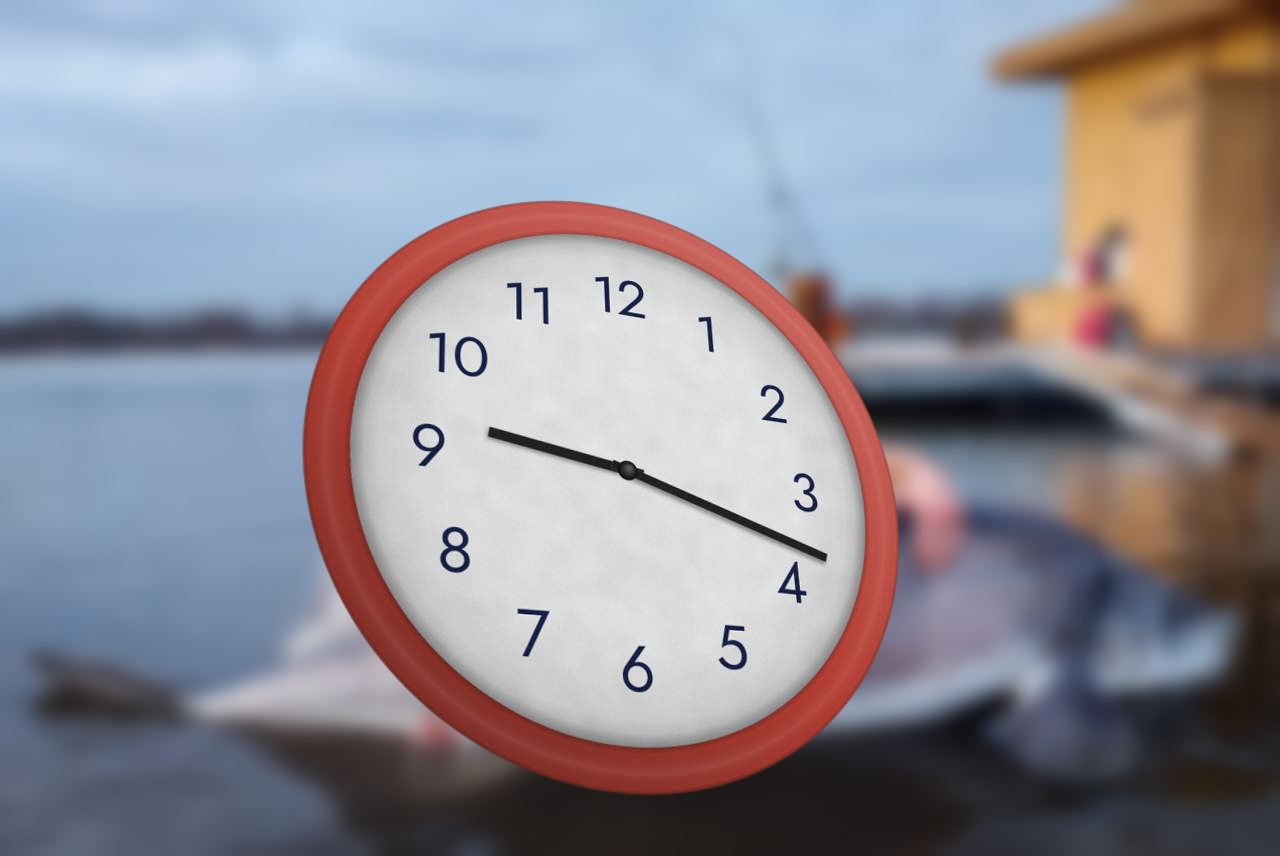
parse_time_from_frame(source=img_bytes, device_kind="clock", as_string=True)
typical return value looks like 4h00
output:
9h18
